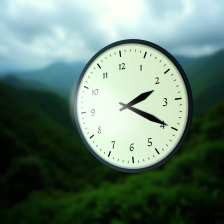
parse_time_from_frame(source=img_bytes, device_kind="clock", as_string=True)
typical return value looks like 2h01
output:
2h20
